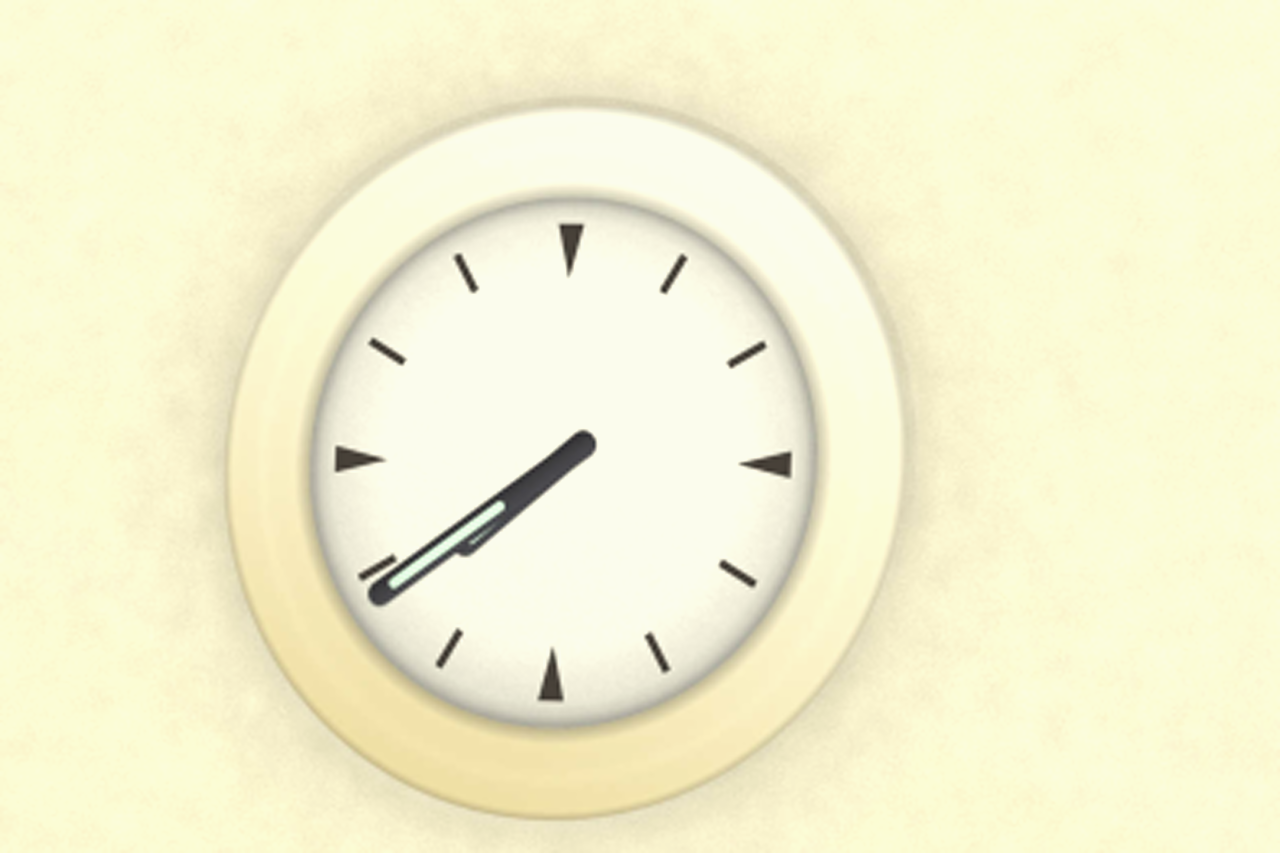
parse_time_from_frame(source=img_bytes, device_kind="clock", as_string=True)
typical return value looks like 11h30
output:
7h39
